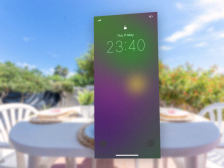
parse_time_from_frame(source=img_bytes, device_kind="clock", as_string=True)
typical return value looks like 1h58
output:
23h40
